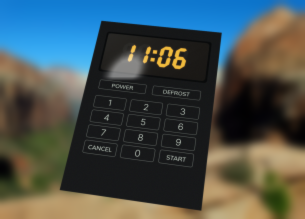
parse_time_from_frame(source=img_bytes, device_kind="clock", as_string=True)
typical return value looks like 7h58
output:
11h06
